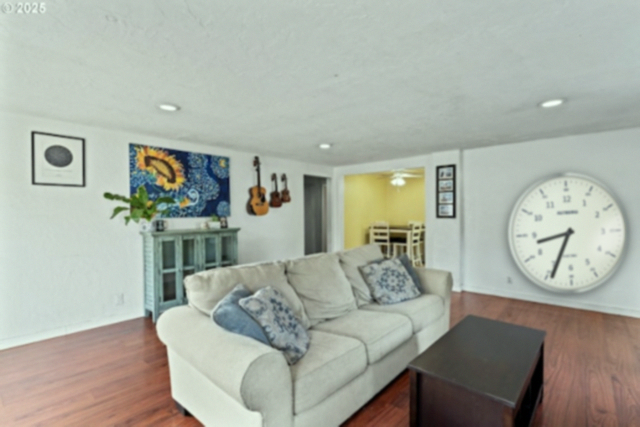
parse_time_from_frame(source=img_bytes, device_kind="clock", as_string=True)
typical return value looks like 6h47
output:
8h34
